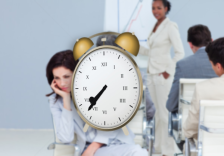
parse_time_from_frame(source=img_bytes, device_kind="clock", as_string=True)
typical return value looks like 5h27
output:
7h37
